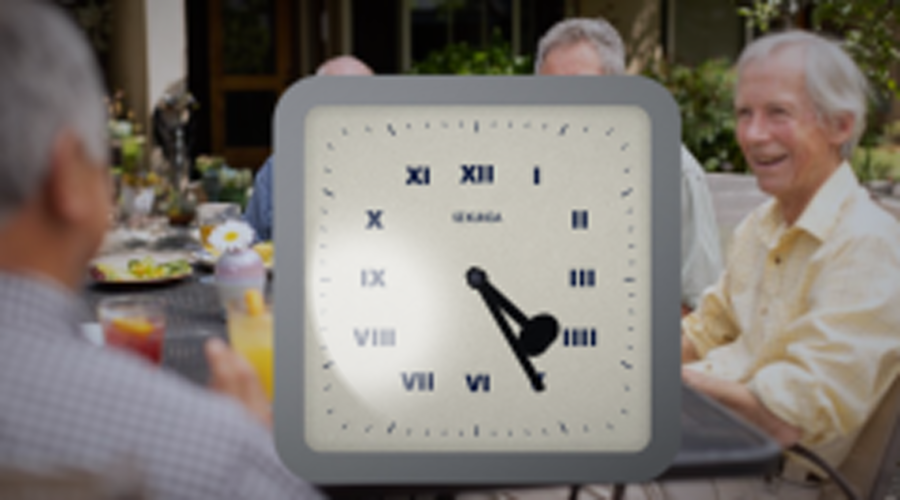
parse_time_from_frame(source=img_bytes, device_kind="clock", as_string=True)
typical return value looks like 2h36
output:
4h25
